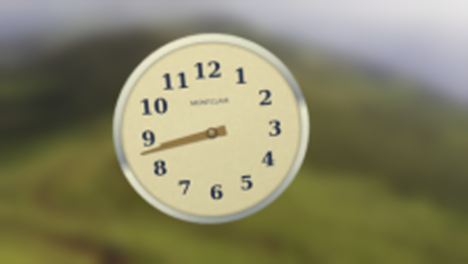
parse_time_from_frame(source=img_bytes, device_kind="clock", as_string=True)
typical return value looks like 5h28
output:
8h43
